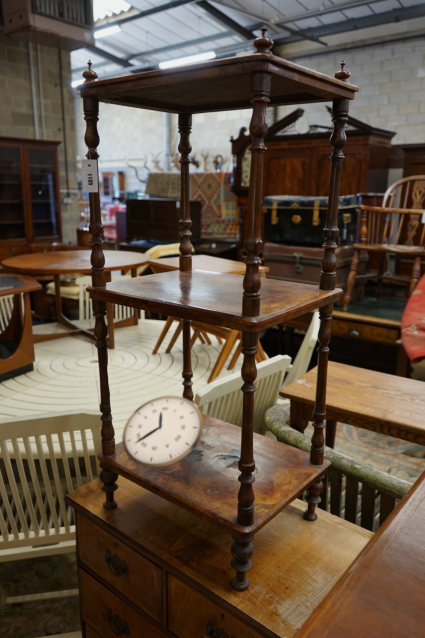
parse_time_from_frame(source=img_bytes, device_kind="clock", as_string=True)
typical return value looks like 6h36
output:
11h38
